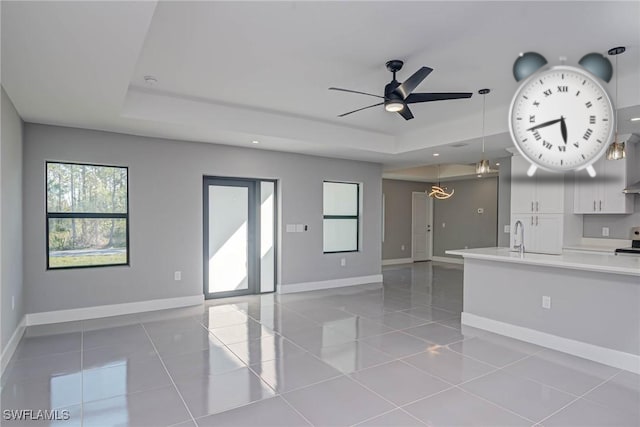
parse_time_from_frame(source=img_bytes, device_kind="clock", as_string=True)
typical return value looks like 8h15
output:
5h42
